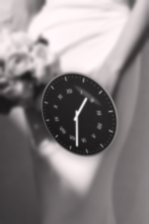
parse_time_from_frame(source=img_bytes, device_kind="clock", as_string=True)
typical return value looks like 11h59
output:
1h33
